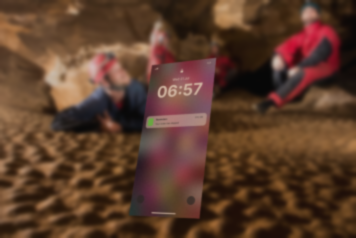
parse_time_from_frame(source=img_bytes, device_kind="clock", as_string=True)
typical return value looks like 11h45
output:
6h57
